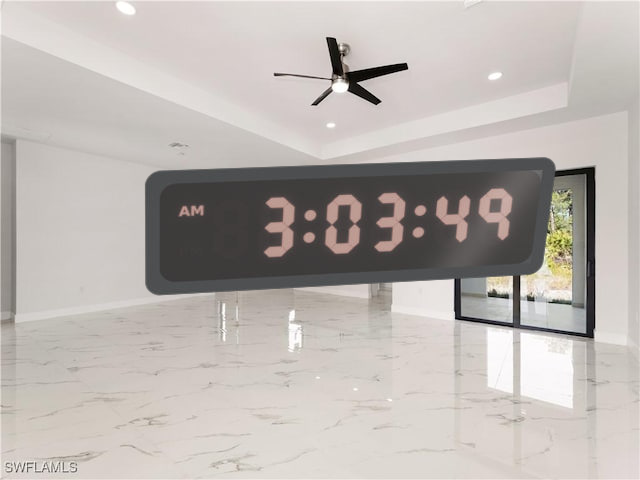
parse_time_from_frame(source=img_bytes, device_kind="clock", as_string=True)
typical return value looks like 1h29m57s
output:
3h03m49s
